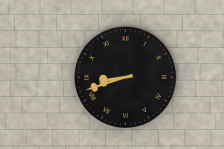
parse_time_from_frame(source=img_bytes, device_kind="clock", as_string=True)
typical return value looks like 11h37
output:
8h42
